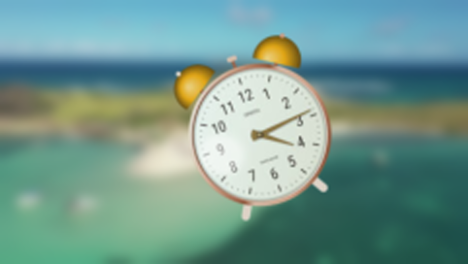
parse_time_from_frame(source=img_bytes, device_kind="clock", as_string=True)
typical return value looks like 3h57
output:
4h14
